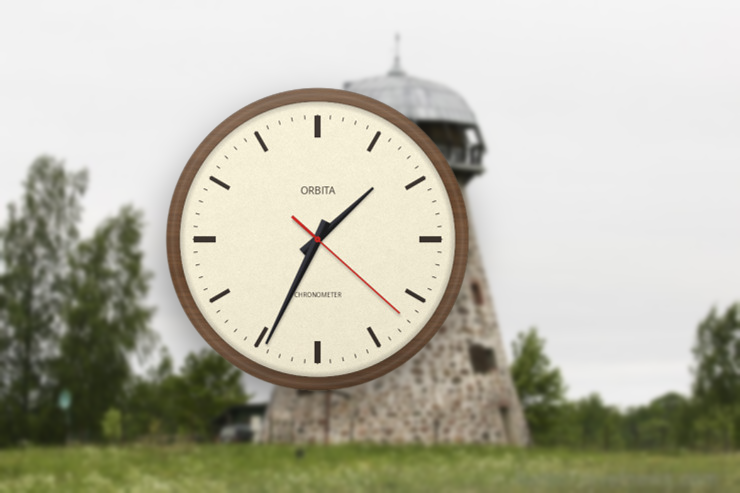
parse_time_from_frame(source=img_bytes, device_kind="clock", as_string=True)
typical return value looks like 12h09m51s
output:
1h34m22s
